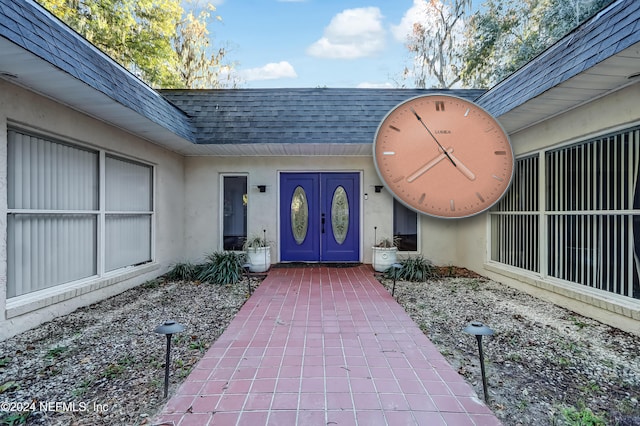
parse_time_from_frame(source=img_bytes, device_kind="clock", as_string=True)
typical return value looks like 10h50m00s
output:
4h38m55s
